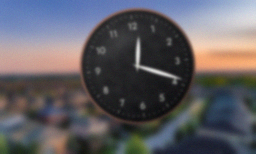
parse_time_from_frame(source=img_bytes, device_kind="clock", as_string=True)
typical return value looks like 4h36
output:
12h19
